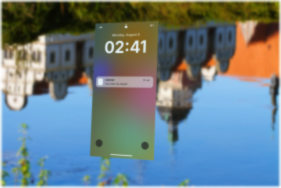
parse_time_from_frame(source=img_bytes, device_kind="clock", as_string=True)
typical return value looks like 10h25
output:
2h41
